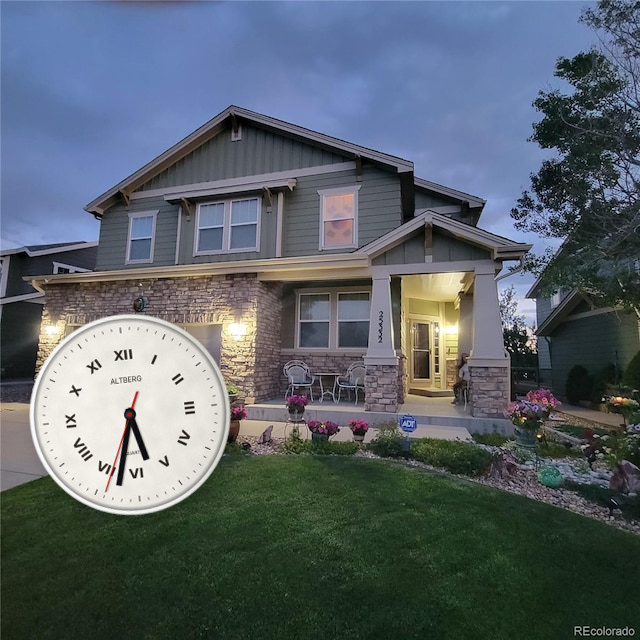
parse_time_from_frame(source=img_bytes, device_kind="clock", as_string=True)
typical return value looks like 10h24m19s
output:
5h32m34s
